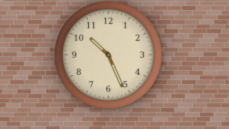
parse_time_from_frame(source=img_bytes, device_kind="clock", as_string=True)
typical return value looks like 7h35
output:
10h26
